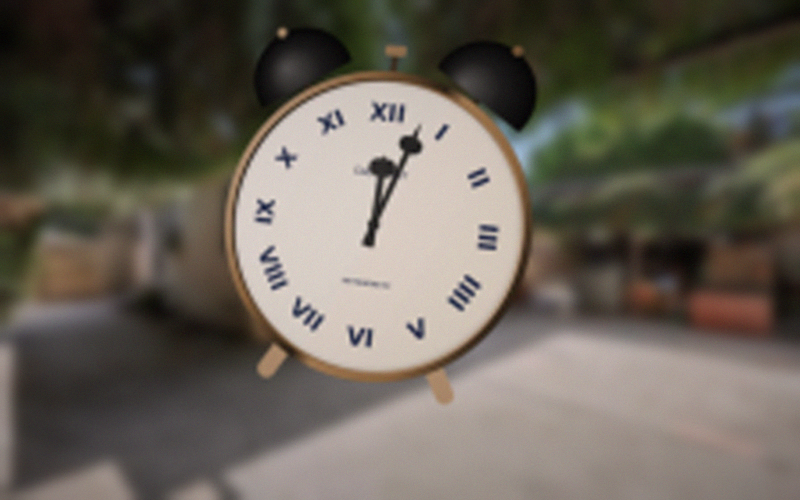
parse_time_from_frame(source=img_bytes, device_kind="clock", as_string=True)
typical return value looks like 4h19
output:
12h03
